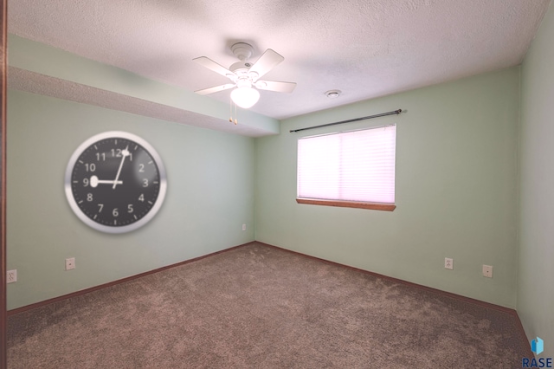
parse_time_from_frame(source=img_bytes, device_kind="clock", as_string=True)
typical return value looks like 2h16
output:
9h03
